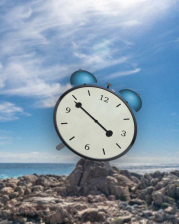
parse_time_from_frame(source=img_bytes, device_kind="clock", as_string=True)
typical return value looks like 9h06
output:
3h49
